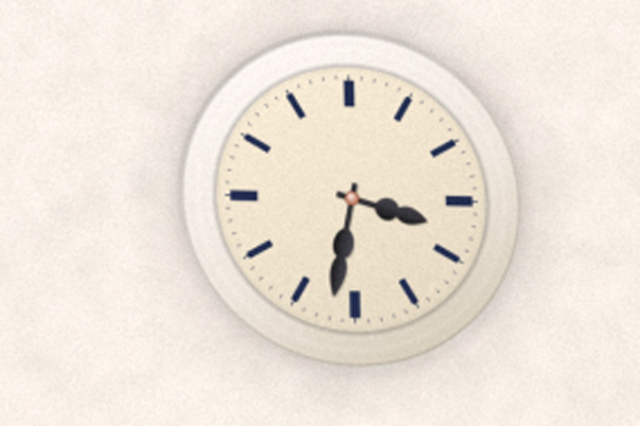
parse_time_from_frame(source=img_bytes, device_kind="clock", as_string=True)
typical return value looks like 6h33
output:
3h32
